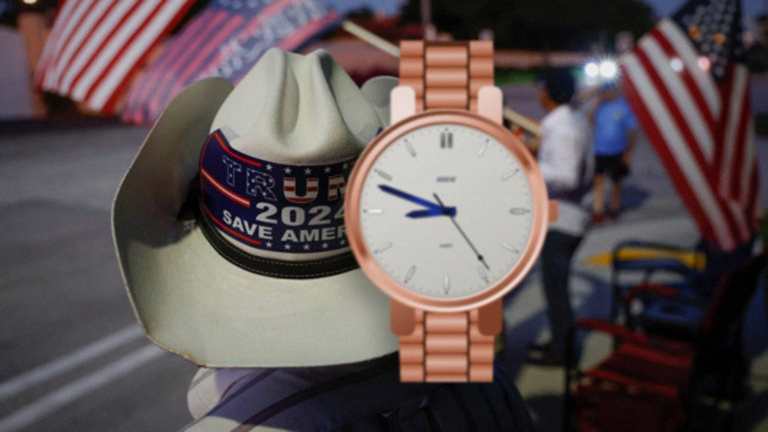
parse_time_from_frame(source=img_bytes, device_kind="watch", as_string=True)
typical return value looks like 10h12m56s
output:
8h48m24s
